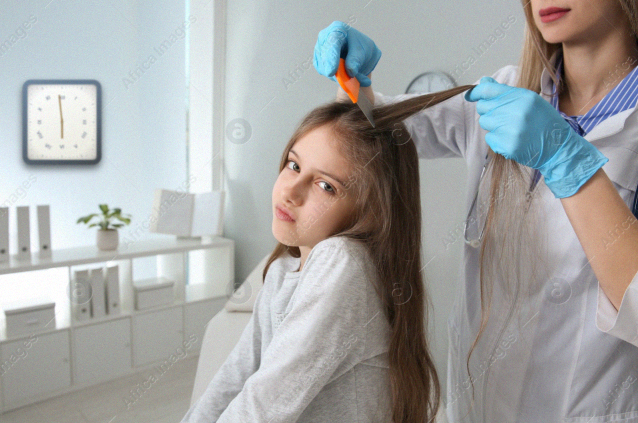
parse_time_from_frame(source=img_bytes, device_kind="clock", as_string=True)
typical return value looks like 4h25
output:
5h59
